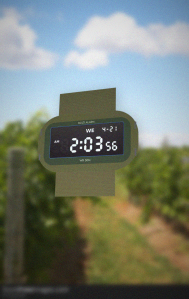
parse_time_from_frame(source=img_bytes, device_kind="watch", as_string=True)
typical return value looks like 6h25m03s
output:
2h03m56s
